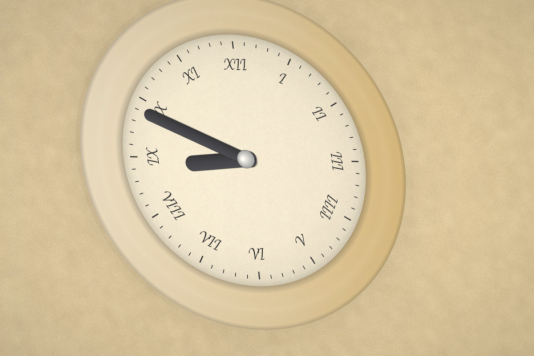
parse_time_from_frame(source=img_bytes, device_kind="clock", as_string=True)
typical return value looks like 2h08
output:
8h49
